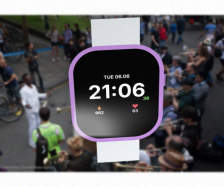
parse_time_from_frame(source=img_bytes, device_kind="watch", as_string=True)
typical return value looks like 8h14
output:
21h06
